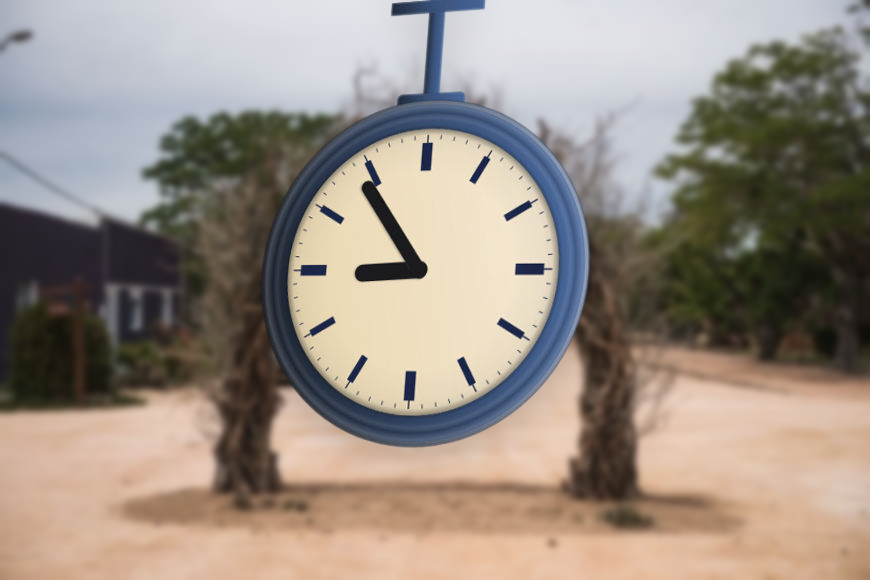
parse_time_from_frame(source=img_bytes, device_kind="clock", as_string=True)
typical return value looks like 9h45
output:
8h54
